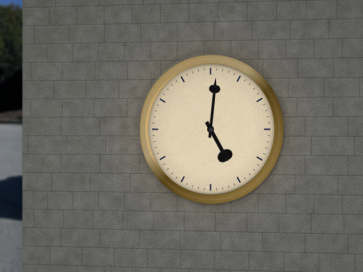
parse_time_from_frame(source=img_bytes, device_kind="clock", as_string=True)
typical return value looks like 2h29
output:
5h01
